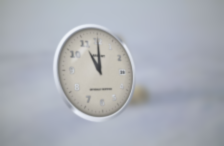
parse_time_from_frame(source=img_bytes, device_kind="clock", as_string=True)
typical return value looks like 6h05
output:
11h00
